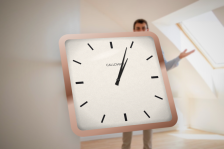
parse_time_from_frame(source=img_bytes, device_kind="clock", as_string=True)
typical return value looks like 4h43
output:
1h04
